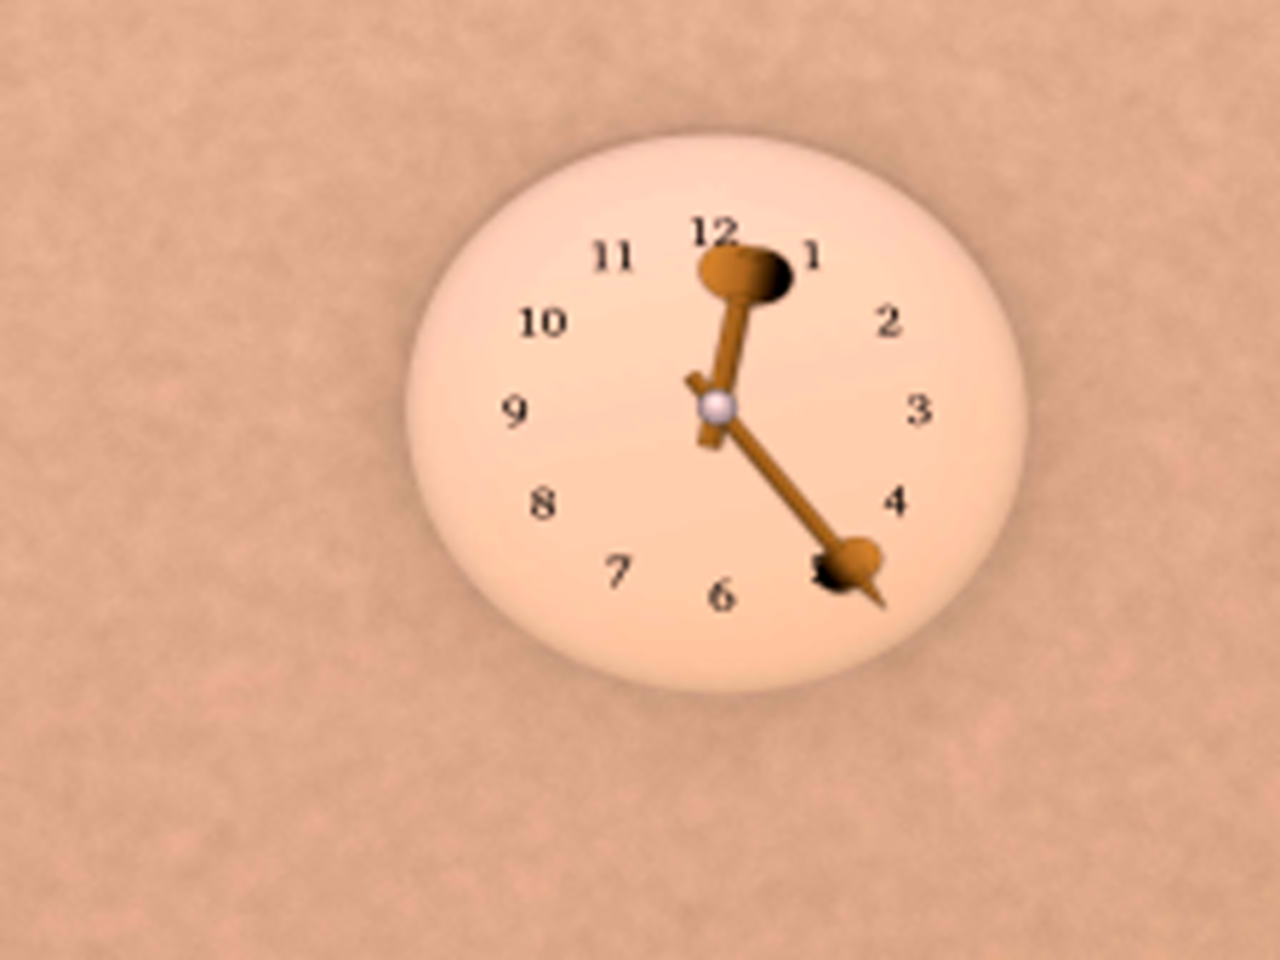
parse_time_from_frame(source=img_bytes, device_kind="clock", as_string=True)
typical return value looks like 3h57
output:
12h24
